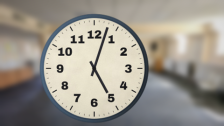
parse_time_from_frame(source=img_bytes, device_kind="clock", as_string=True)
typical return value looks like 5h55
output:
5h03
